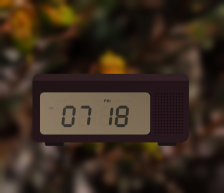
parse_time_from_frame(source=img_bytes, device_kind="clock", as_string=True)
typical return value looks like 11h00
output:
7h18
